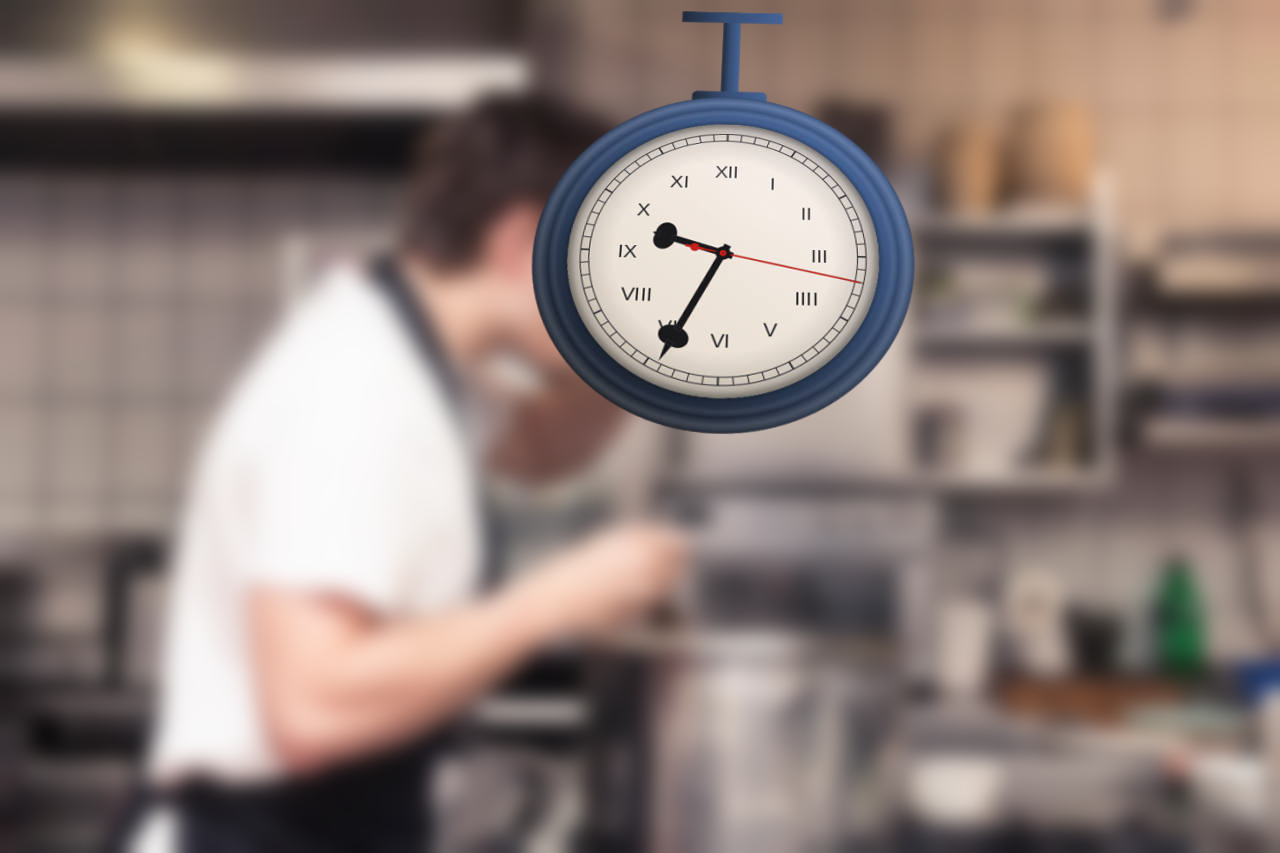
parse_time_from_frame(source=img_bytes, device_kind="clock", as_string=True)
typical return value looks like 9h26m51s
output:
9h34m17s
